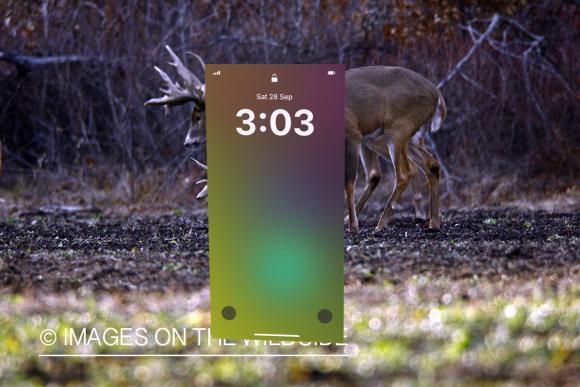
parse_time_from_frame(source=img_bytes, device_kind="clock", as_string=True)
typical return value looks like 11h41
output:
3h03
